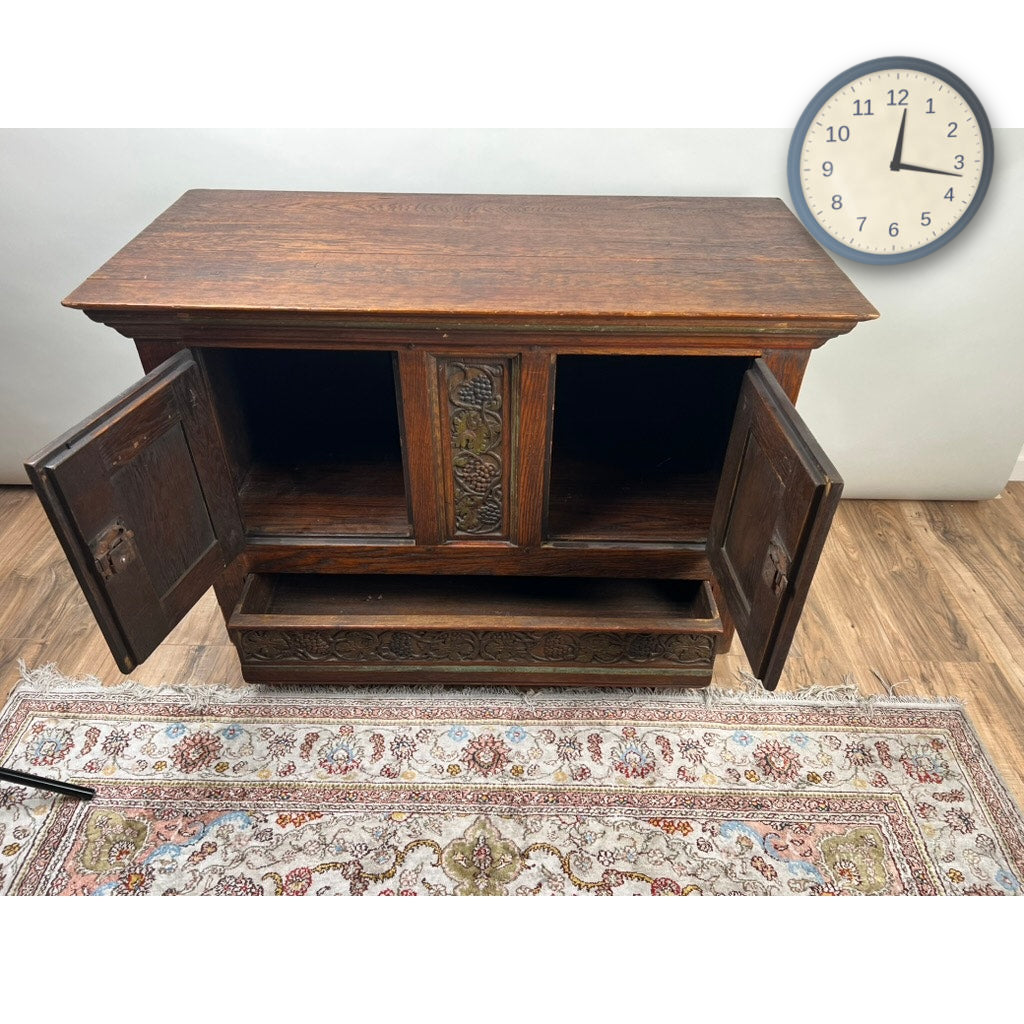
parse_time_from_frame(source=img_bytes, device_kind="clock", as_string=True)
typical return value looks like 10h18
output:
12h17
